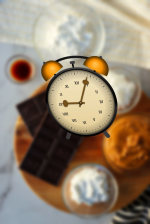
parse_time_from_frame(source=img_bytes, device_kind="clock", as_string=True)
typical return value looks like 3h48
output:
9h04
